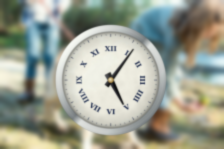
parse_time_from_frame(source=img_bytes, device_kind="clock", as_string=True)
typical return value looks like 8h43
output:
5h06
